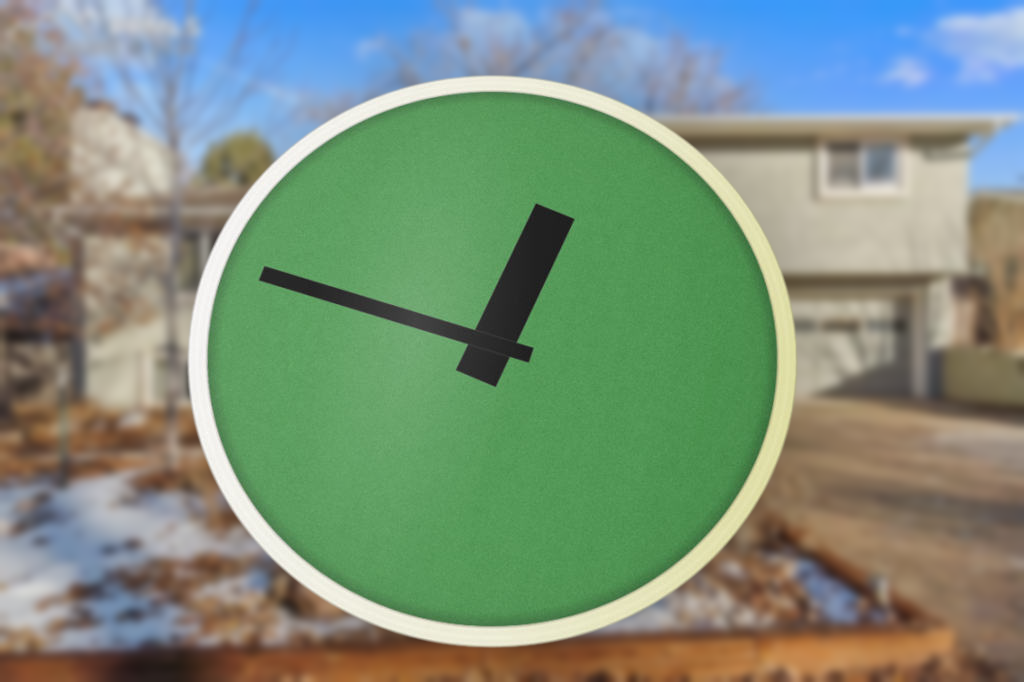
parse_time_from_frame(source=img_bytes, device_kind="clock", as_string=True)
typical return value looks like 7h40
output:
12h48
